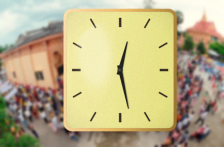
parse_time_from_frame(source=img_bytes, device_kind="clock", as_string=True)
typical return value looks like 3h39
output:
12h28
